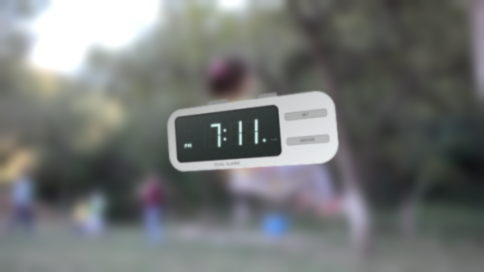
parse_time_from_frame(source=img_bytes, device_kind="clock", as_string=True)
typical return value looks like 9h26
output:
7h11
